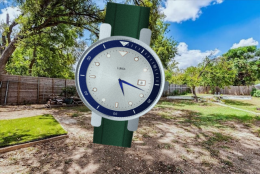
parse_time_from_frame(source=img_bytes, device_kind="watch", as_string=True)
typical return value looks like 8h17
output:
5h18
